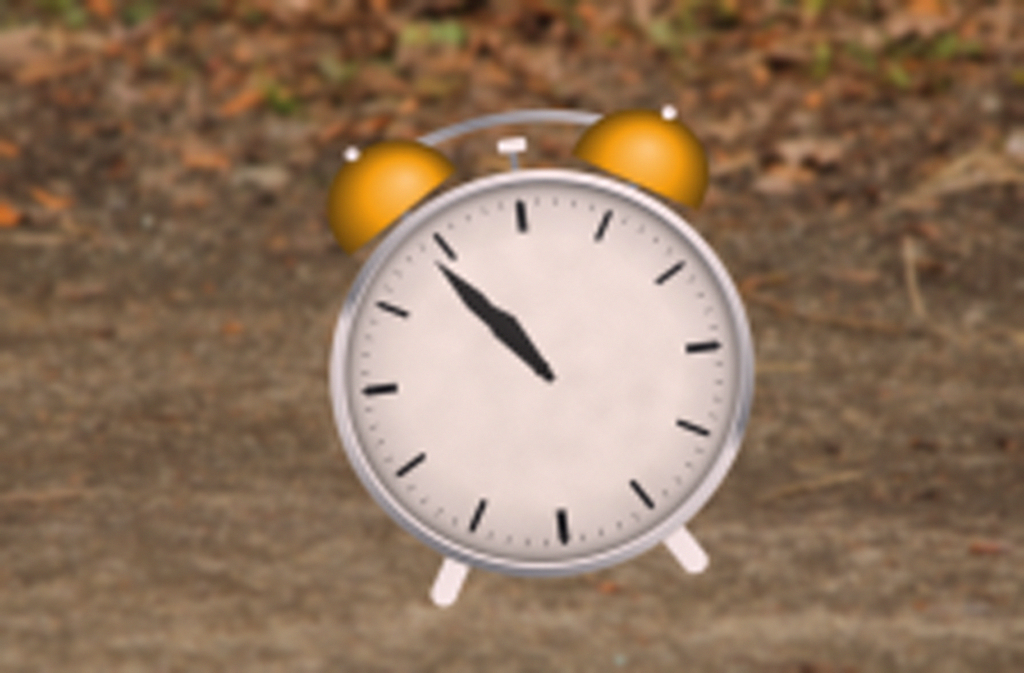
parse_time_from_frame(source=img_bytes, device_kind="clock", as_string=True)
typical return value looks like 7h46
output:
10h54
